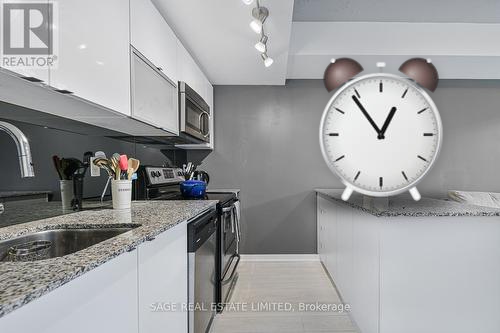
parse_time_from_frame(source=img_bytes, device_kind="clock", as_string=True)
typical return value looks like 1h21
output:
12h54
